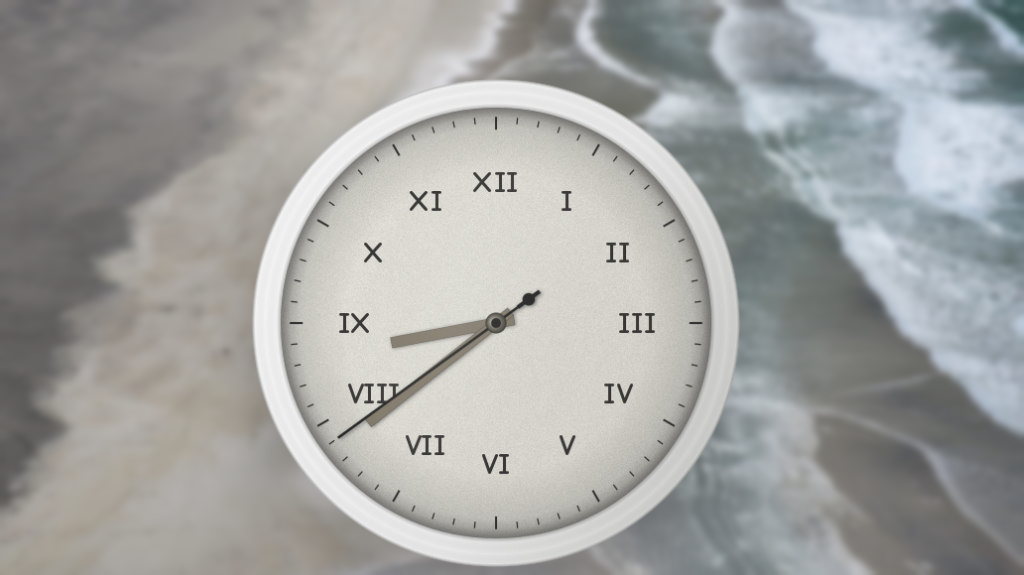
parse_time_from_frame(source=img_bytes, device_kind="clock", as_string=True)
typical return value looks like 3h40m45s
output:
8h38m39s
